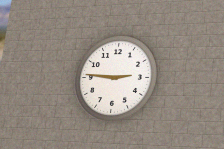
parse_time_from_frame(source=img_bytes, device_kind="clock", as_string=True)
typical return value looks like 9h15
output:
2h46
